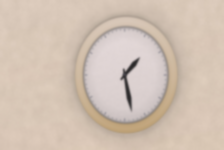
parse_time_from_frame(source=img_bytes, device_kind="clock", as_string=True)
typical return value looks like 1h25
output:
1h28
